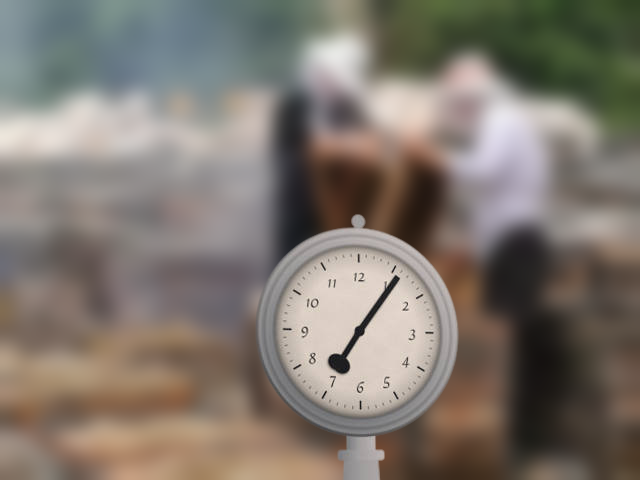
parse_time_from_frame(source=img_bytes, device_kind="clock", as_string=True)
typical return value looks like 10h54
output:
7h06
